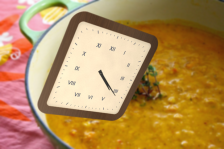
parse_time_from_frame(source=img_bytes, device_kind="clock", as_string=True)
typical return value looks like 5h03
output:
4h21
